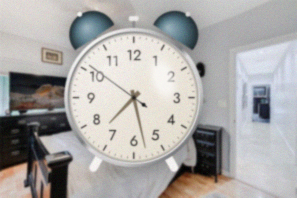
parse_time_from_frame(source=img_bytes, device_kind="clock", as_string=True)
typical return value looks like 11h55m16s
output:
7h27m51s
